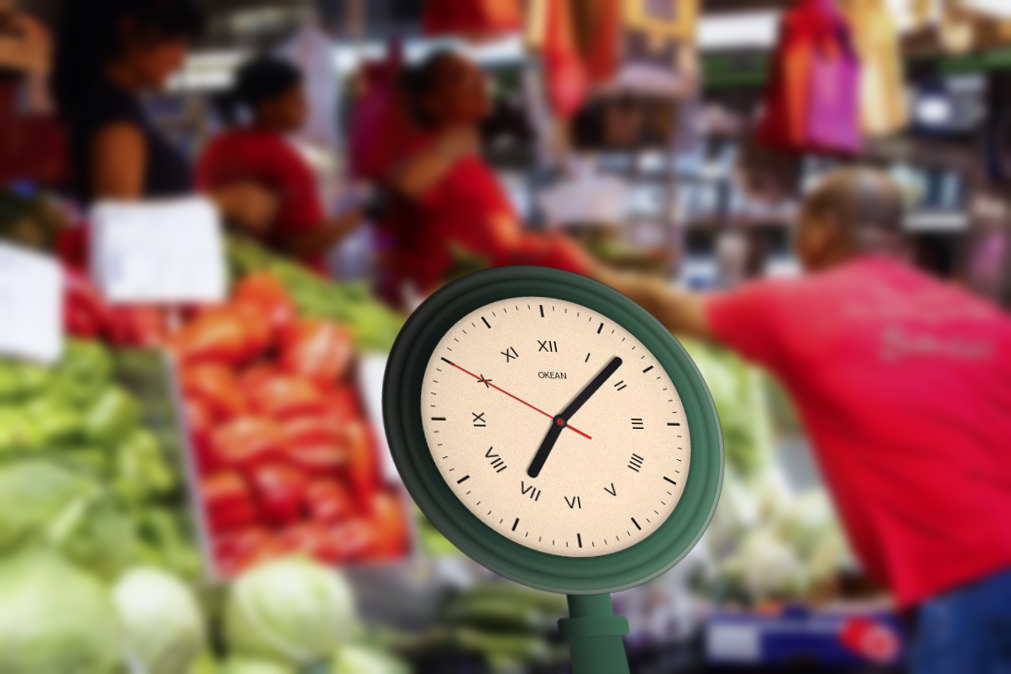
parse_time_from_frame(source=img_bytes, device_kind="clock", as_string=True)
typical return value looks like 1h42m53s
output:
7h07m50s
